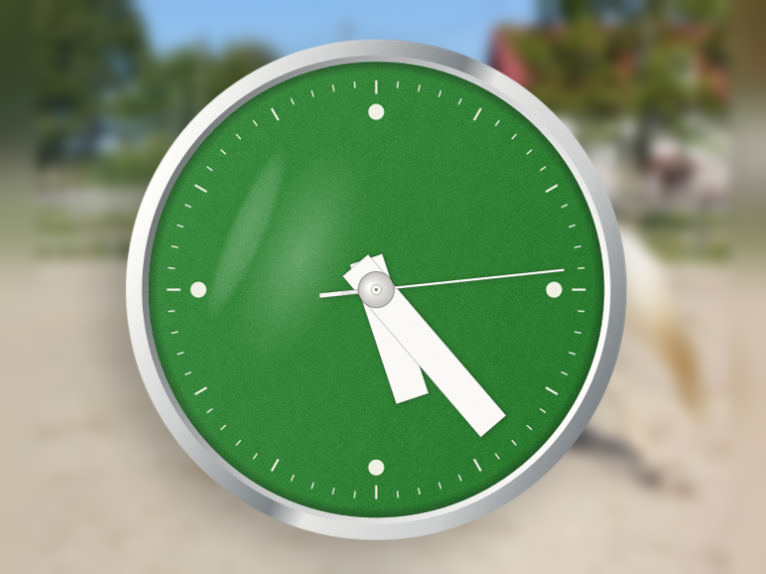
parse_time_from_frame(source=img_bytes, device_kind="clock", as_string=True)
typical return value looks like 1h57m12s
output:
5h23m14s
